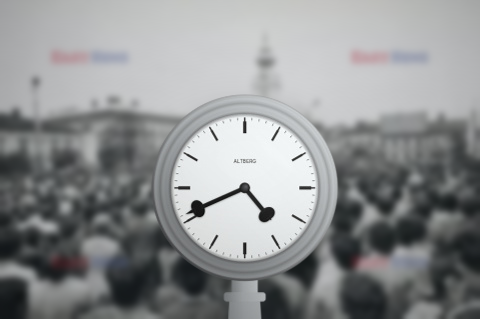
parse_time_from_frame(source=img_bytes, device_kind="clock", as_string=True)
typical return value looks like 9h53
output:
4h41
